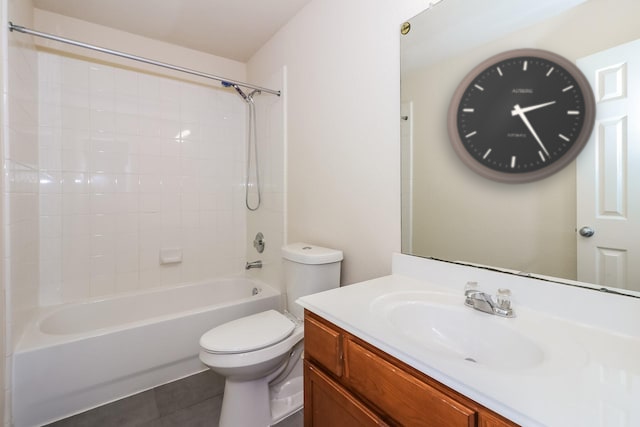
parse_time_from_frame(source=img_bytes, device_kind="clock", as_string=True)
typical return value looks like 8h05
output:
2h24
